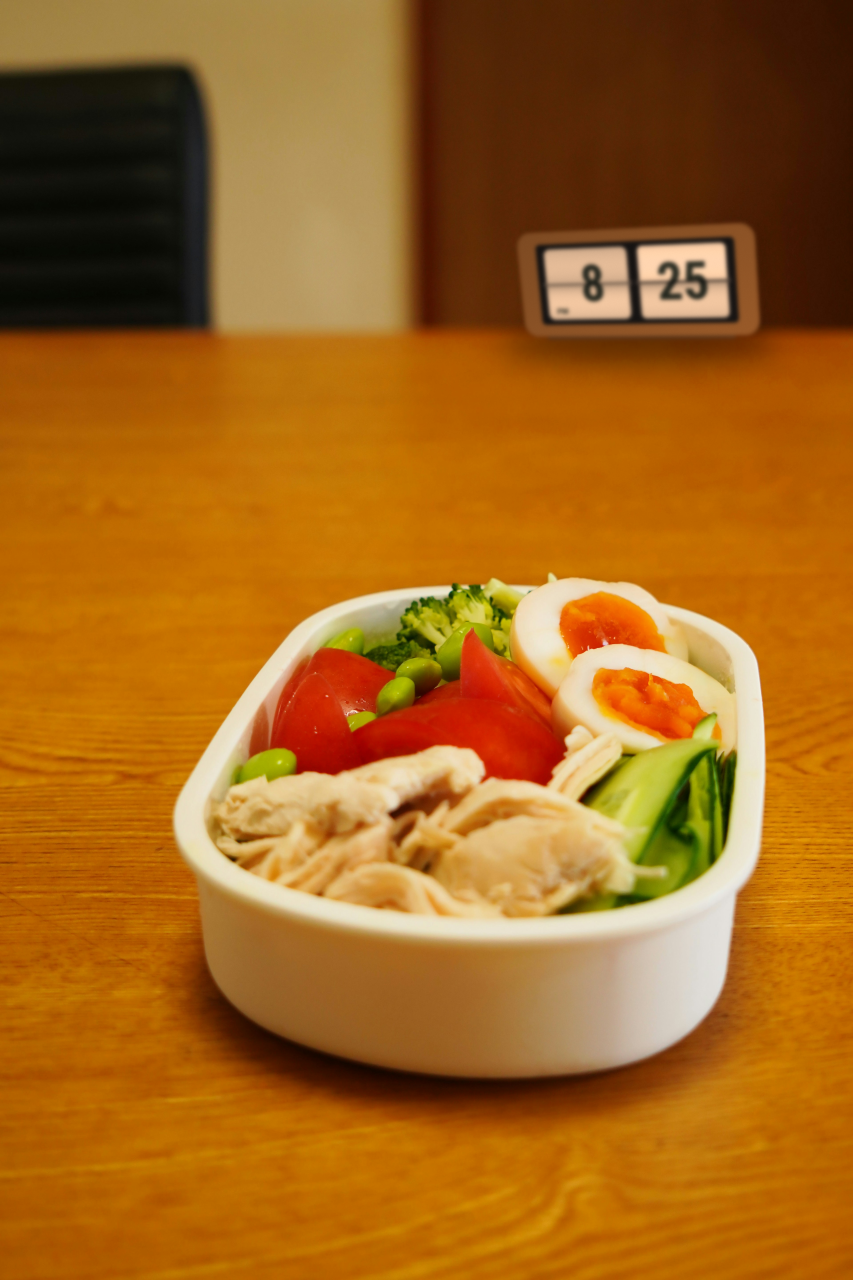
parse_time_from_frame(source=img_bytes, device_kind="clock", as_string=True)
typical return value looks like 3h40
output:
8h25
